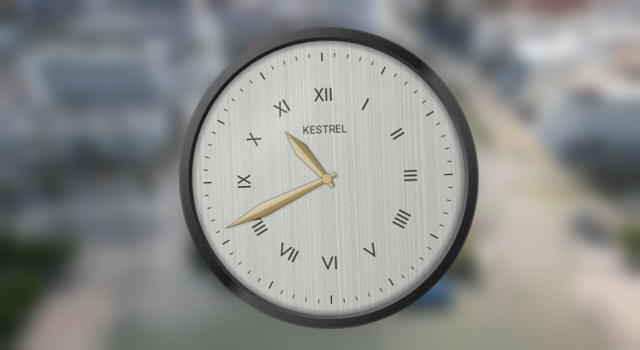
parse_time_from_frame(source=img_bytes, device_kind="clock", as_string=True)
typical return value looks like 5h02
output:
10h41
